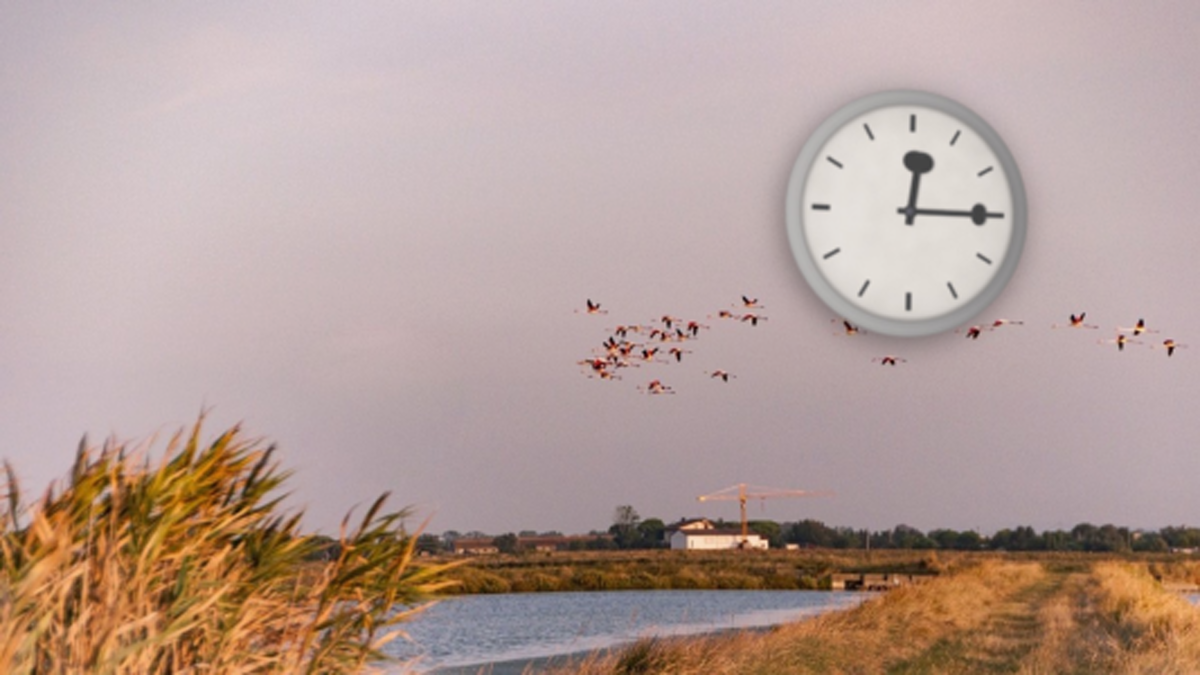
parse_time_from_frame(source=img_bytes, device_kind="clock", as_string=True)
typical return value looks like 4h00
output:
12h15
